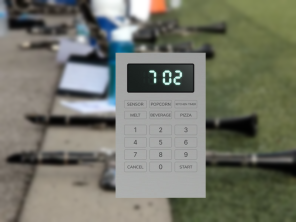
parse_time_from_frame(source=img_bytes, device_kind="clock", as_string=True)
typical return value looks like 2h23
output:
7h02
